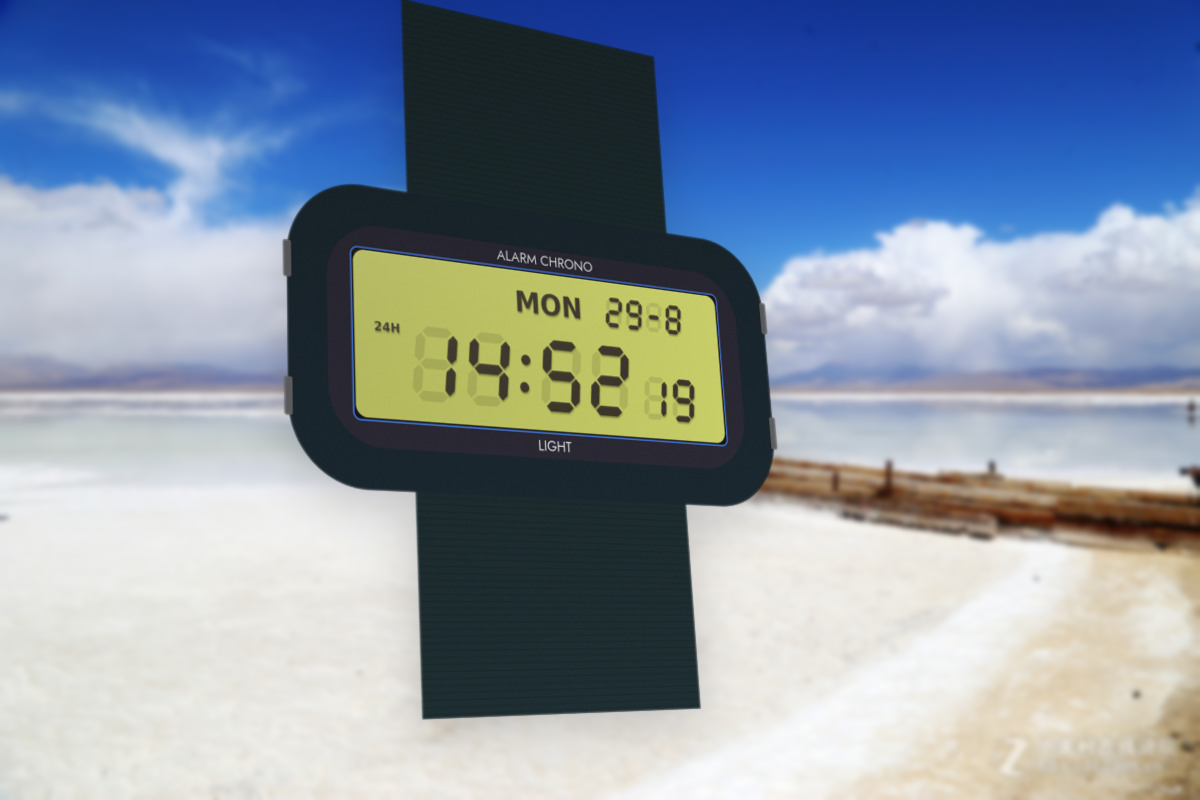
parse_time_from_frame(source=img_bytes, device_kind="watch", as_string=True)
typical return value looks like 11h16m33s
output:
14h52m19s
